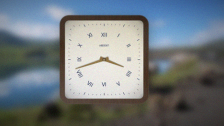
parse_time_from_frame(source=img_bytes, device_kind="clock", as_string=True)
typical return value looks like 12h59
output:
3h42
